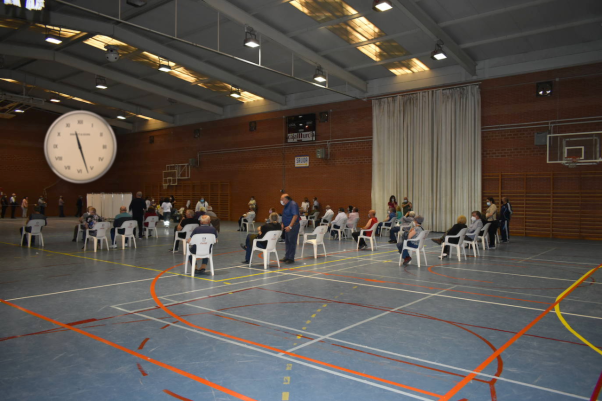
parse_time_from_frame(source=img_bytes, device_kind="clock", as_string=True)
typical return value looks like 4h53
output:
11h27
